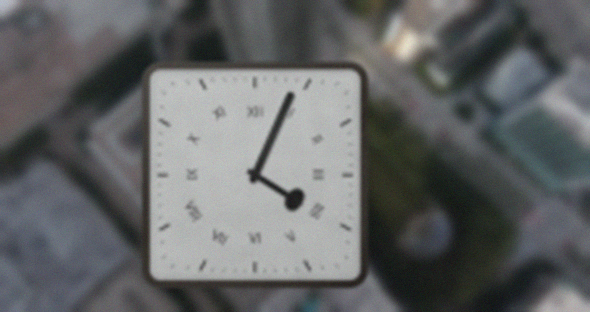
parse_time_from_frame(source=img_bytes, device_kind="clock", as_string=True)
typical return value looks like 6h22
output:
4h04
